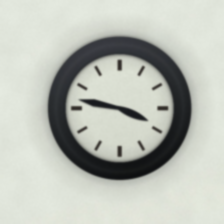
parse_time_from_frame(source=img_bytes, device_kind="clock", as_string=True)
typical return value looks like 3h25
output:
3h47
